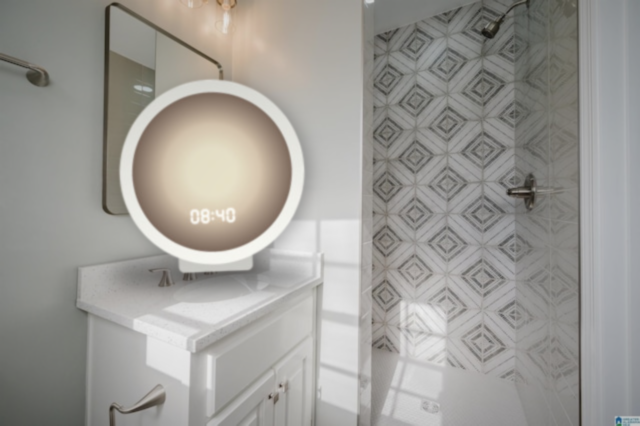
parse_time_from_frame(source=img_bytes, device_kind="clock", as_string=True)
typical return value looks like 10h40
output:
8h40
